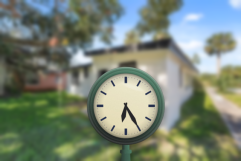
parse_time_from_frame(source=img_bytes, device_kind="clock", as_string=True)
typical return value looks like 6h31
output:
6h25
